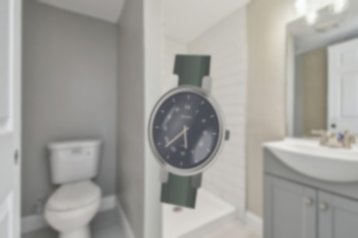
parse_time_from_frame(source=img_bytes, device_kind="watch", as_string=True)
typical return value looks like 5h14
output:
5h38
